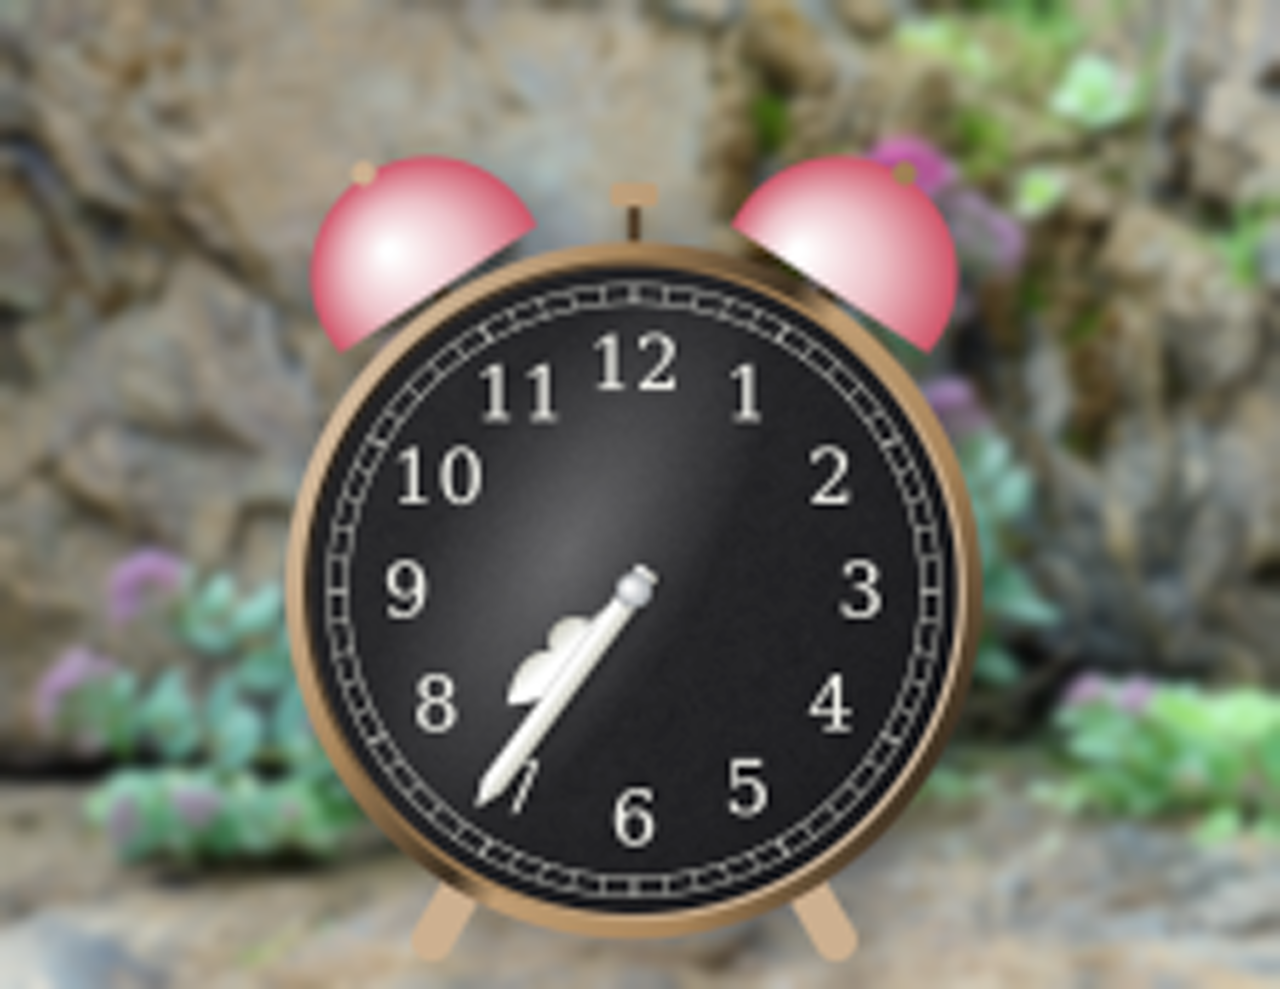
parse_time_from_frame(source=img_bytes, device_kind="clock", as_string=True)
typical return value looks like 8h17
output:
7h36
